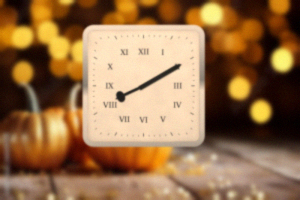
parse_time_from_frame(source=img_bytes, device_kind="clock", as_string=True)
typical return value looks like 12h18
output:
8h10
